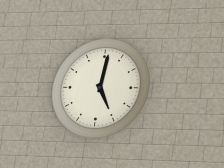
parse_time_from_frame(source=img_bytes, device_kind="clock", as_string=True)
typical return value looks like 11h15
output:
5h01
